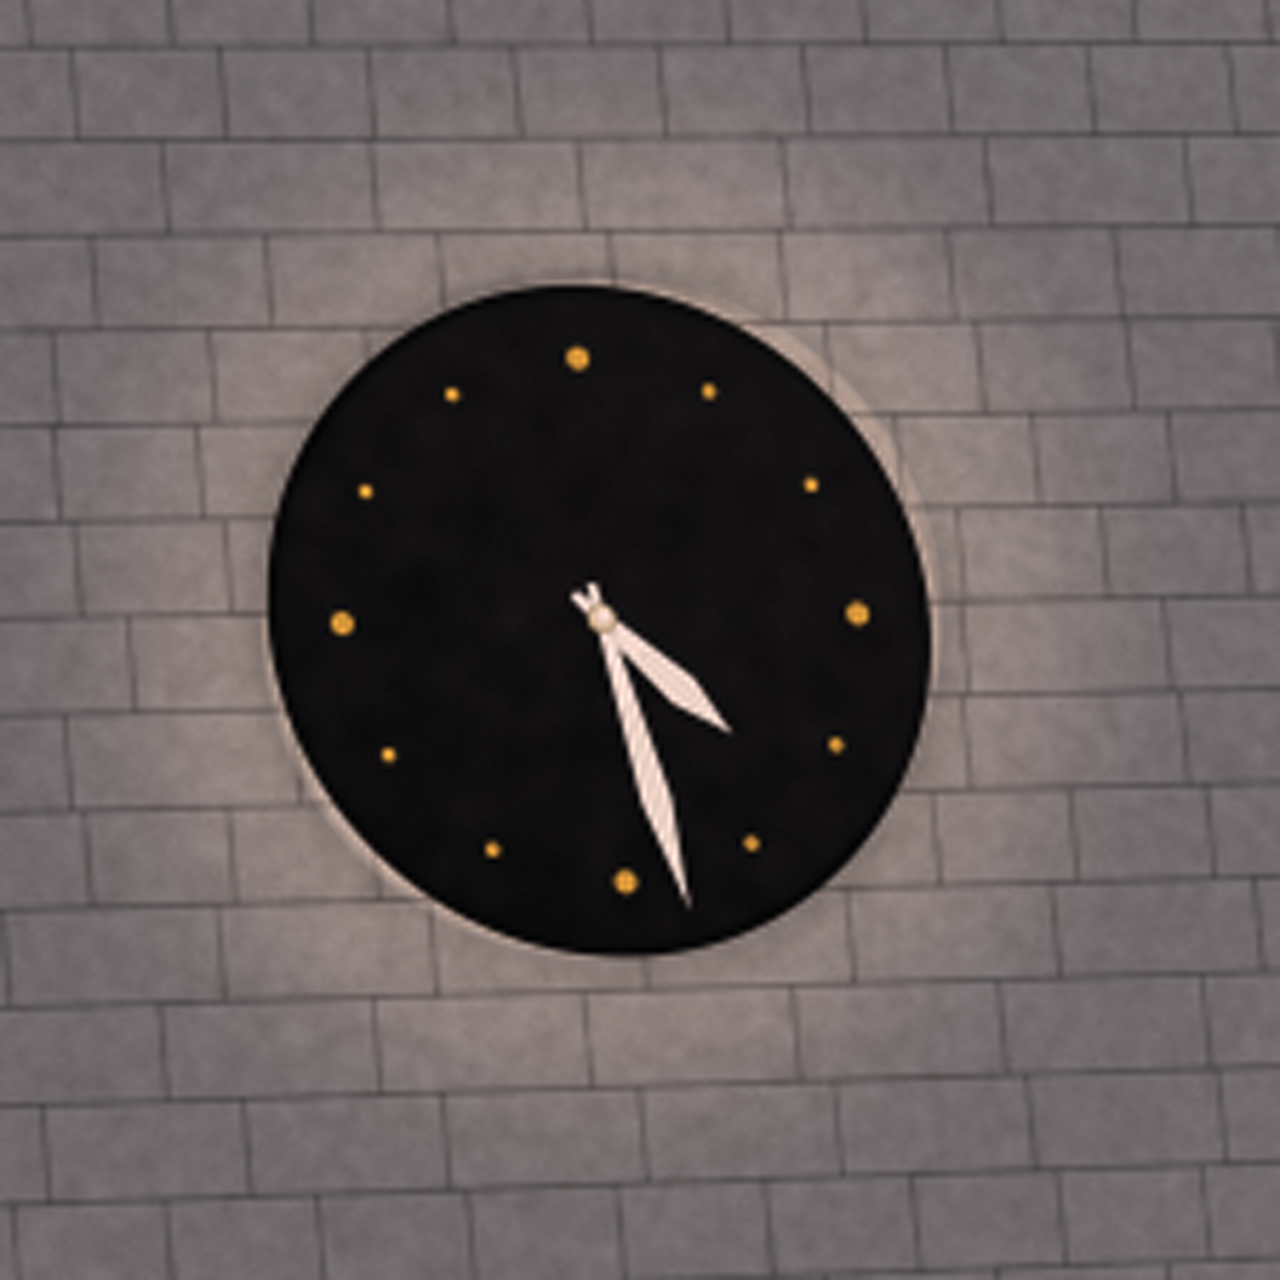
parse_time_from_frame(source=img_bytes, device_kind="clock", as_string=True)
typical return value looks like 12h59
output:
4h28
